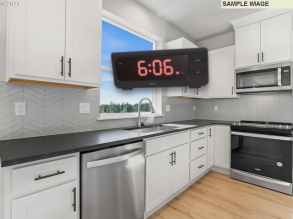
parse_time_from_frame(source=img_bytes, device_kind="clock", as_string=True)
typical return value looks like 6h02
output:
6h06
